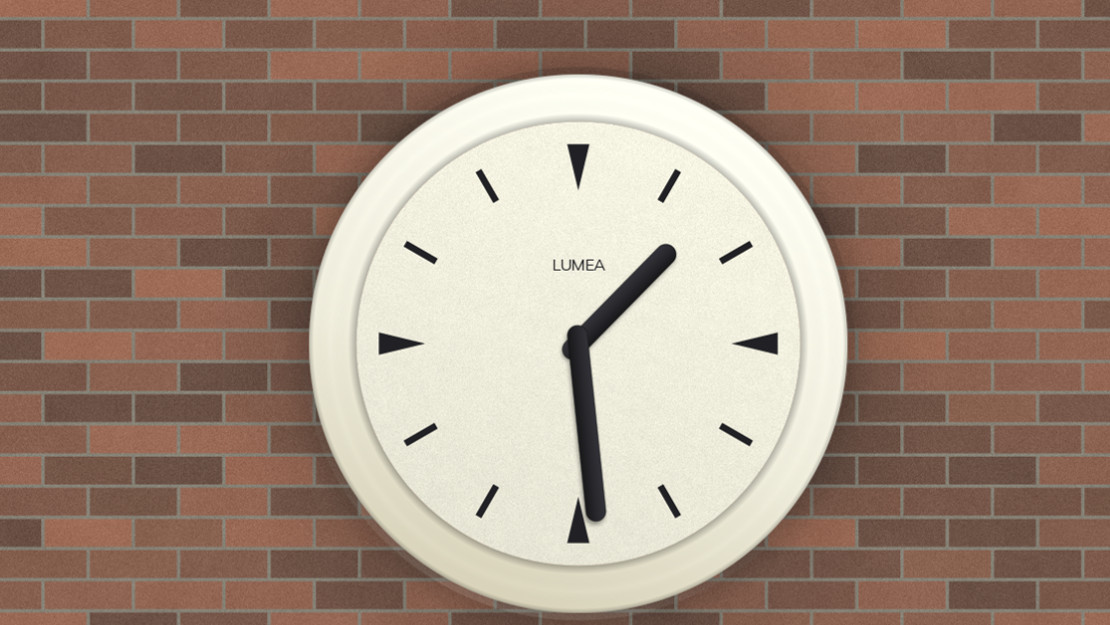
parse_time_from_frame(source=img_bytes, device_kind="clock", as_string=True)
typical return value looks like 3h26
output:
1h29
